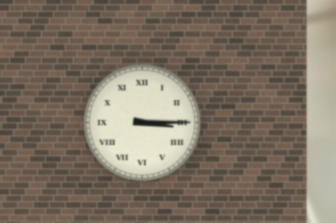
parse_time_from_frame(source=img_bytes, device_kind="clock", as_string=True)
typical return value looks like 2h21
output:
3h15
